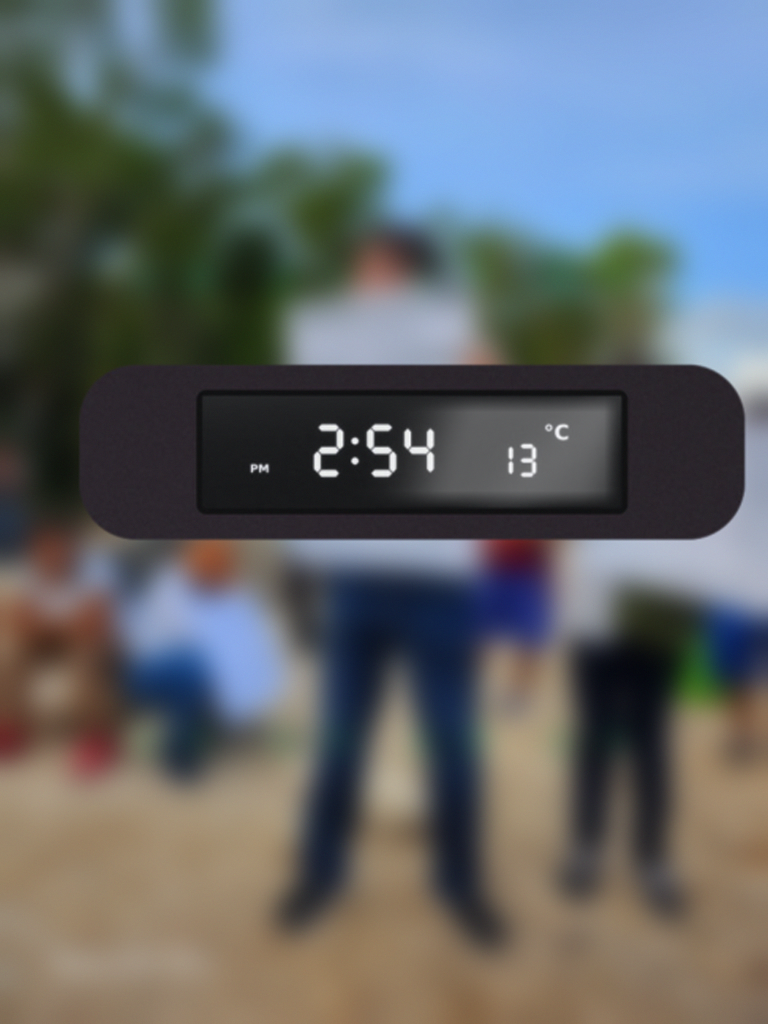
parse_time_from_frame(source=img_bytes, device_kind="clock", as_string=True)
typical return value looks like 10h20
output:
2h54
